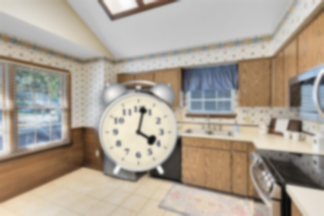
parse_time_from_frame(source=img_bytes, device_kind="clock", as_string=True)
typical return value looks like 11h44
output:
4h02
